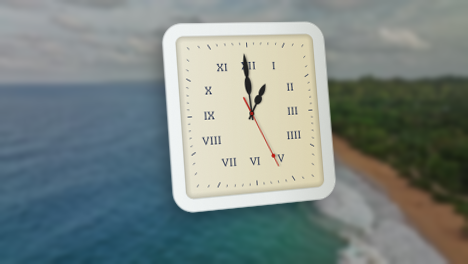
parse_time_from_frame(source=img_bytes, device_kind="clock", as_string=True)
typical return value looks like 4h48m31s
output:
12h59m26s
